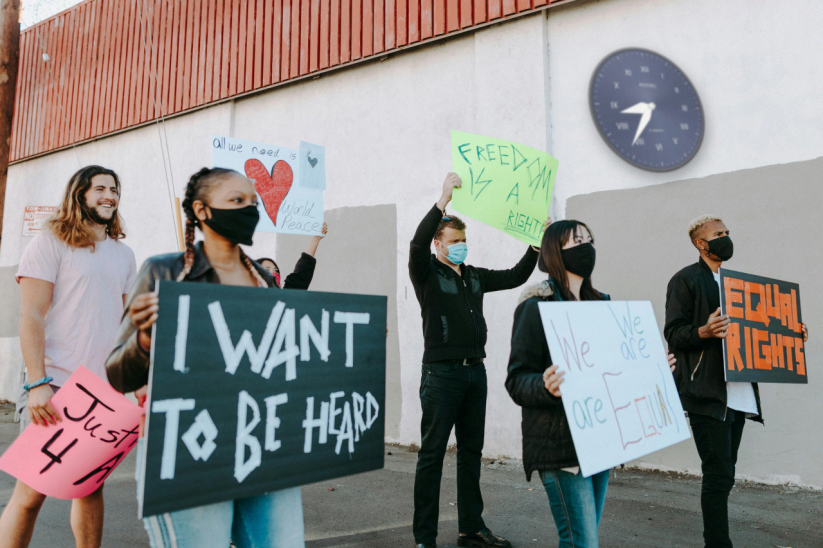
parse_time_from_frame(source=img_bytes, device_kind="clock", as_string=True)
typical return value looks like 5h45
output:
8h36
